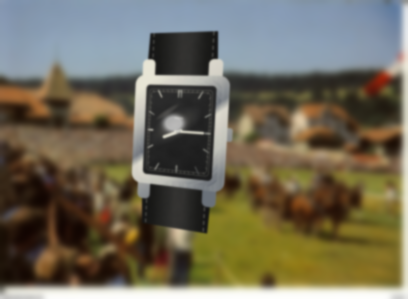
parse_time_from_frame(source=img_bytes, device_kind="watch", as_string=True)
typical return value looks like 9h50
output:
8h15
